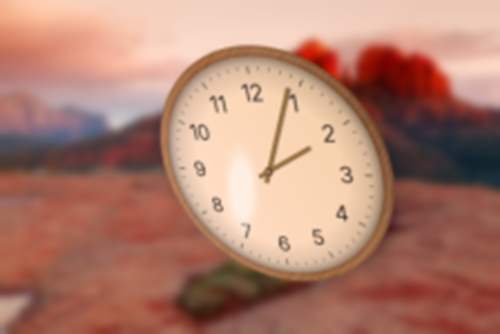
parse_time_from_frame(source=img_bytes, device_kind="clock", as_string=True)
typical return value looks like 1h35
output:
2h04
